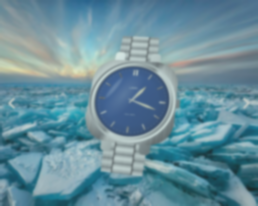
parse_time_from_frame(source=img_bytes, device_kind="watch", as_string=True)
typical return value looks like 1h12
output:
1h18
